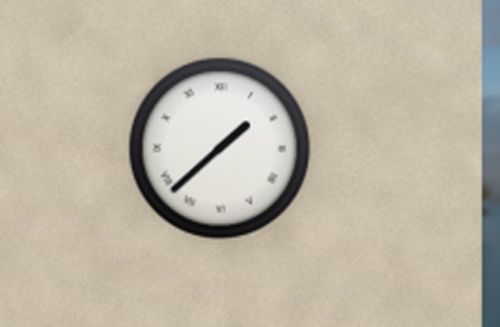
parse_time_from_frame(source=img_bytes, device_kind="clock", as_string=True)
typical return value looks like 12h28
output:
1h38
